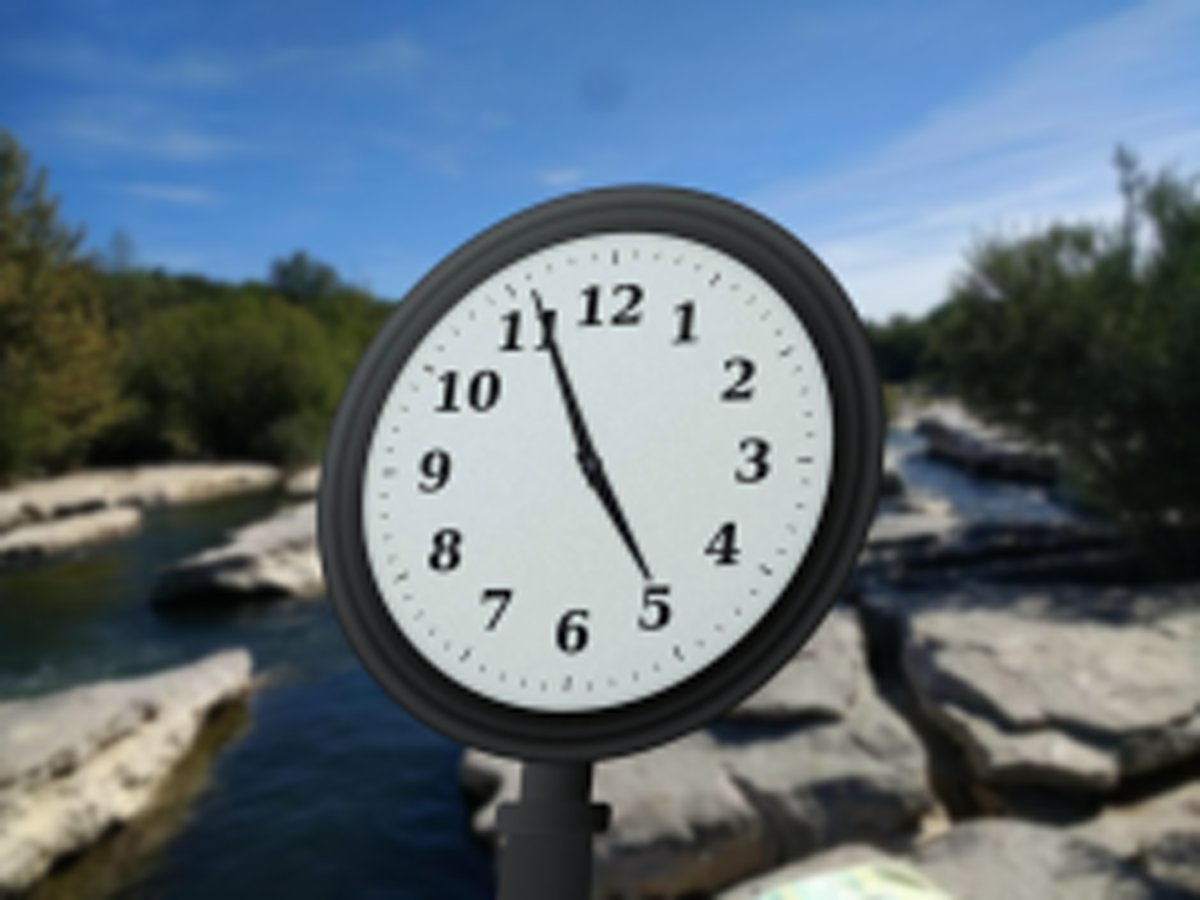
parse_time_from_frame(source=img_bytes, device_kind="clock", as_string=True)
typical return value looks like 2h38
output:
4h56
